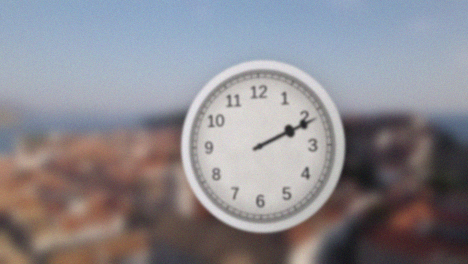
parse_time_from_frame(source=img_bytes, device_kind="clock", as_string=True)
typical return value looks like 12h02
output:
2h11
